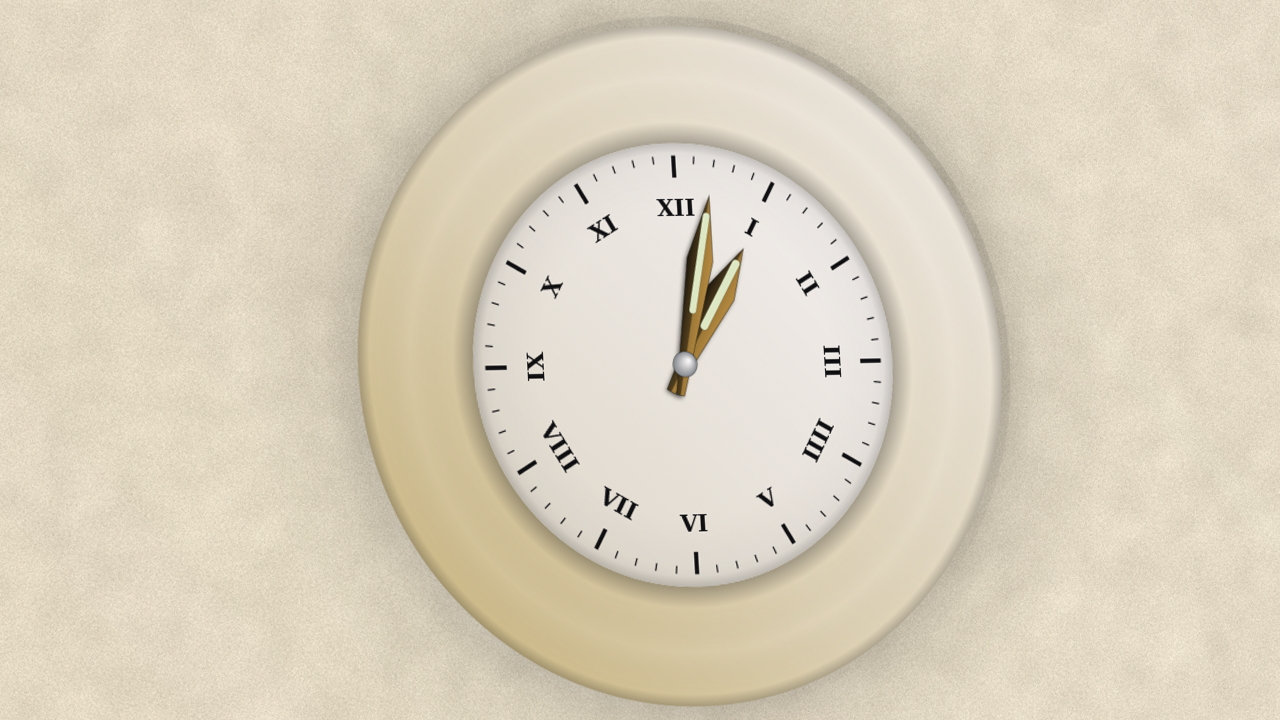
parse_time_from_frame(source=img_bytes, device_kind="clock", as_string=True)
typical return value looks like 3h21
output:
1h02
